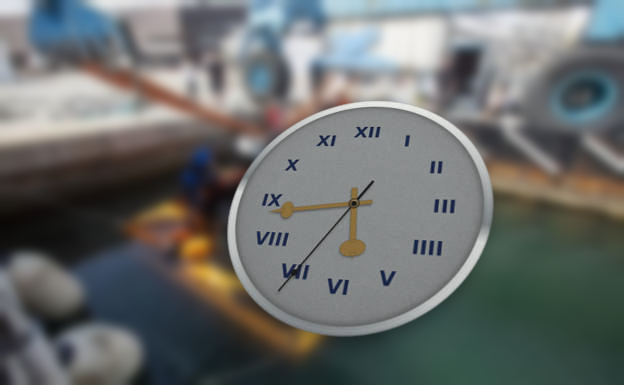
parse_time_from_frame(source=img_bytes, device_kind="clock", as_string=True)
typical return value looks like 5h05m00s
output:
5h43m35s
